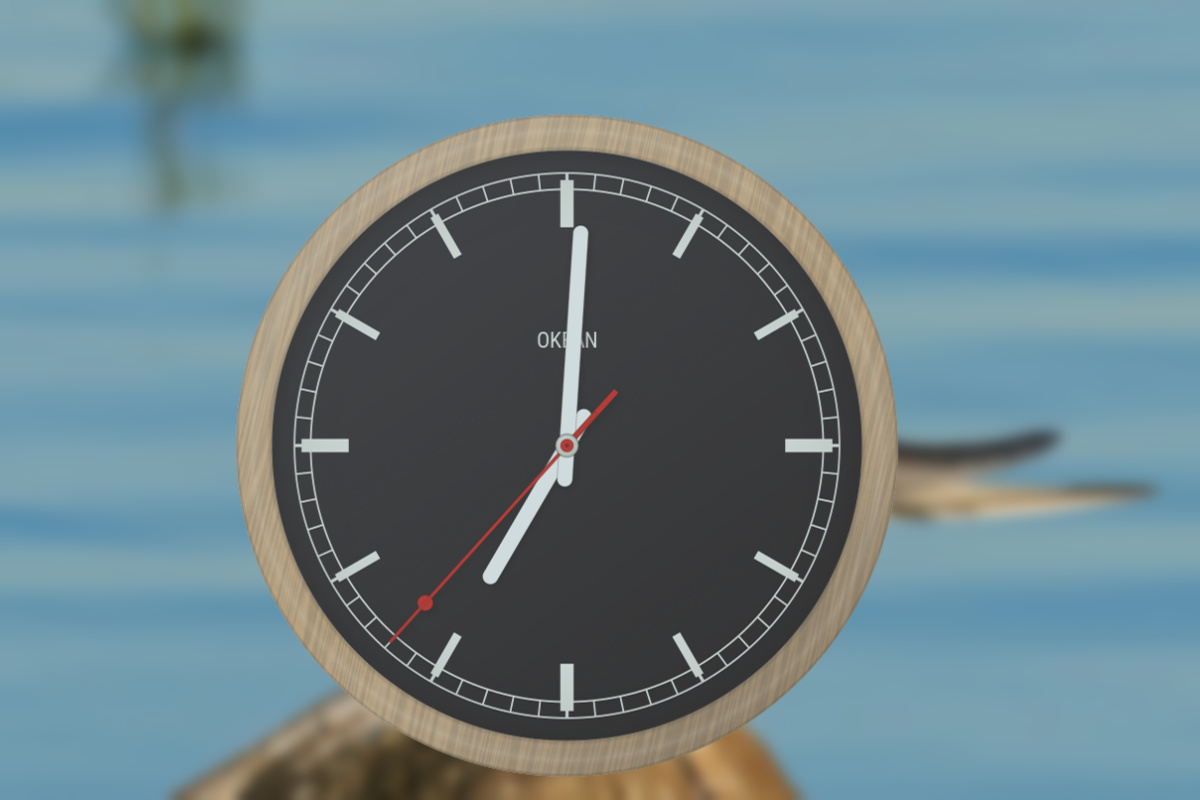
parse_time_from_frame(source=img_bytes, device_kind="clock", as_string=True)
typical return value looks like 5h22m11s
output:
7h00m37s
